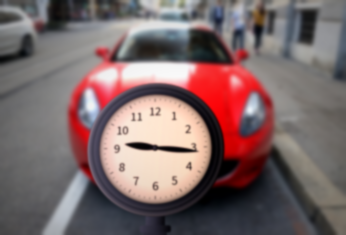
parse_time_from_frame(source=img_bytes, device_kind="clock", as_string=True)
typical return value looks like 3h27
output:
9h16
